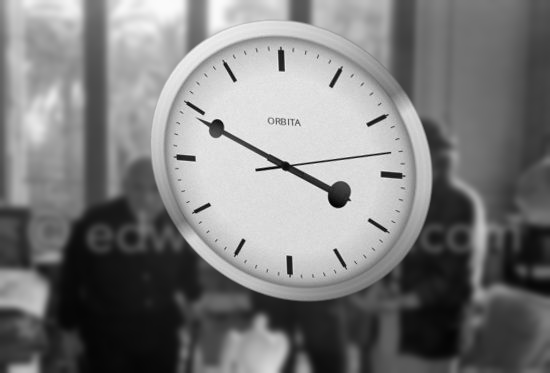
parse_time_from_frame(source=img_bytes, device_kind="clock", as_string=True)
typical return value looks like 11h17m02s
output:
3h49m13s
